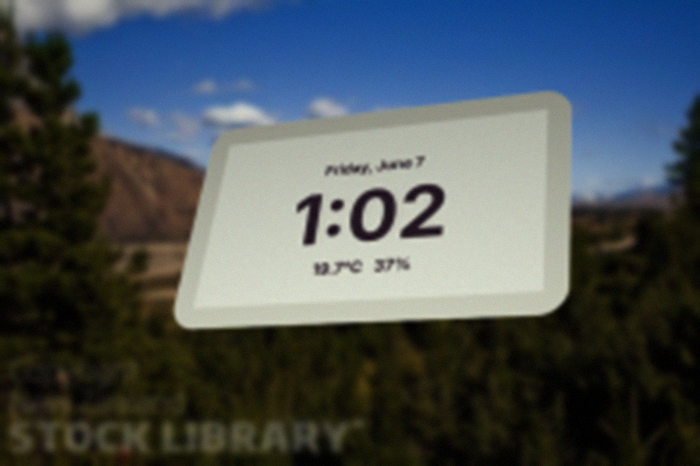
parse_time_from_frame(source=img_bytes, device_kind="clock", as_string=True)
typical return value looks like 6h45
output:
1h02
